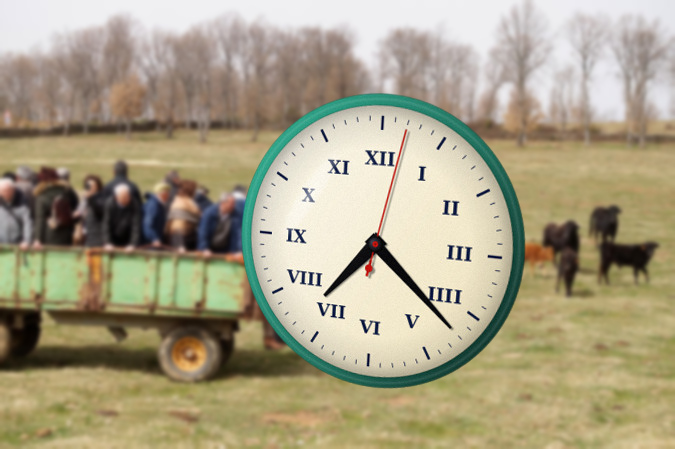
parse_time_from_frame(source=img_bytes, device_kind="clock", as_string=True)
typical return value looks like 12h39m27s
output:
7h22m02s
